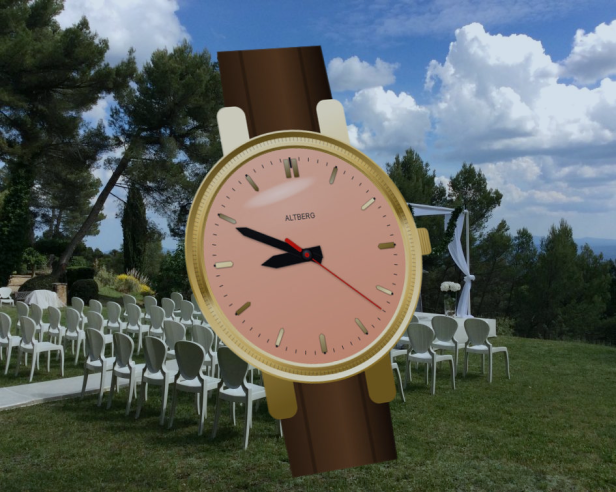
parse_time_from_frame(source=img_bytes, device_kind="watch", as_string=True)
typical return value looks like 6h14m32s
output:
8h49m22s
